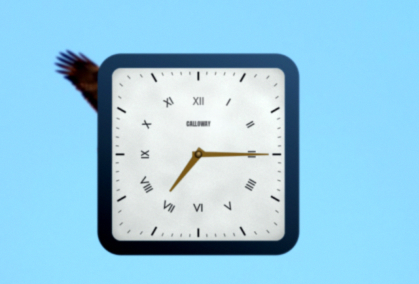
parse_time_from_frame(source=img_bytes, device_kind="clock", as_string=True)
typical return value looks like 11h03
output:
7h15
